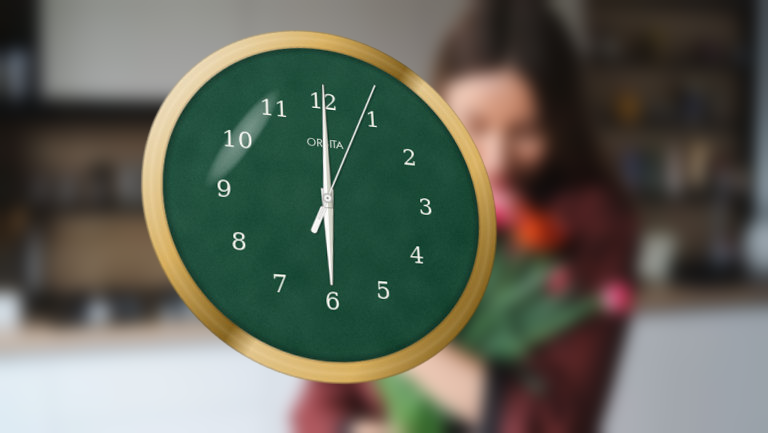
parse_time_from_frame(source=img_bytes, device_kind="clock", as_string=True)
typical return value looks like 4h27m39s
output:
6h00m04s
